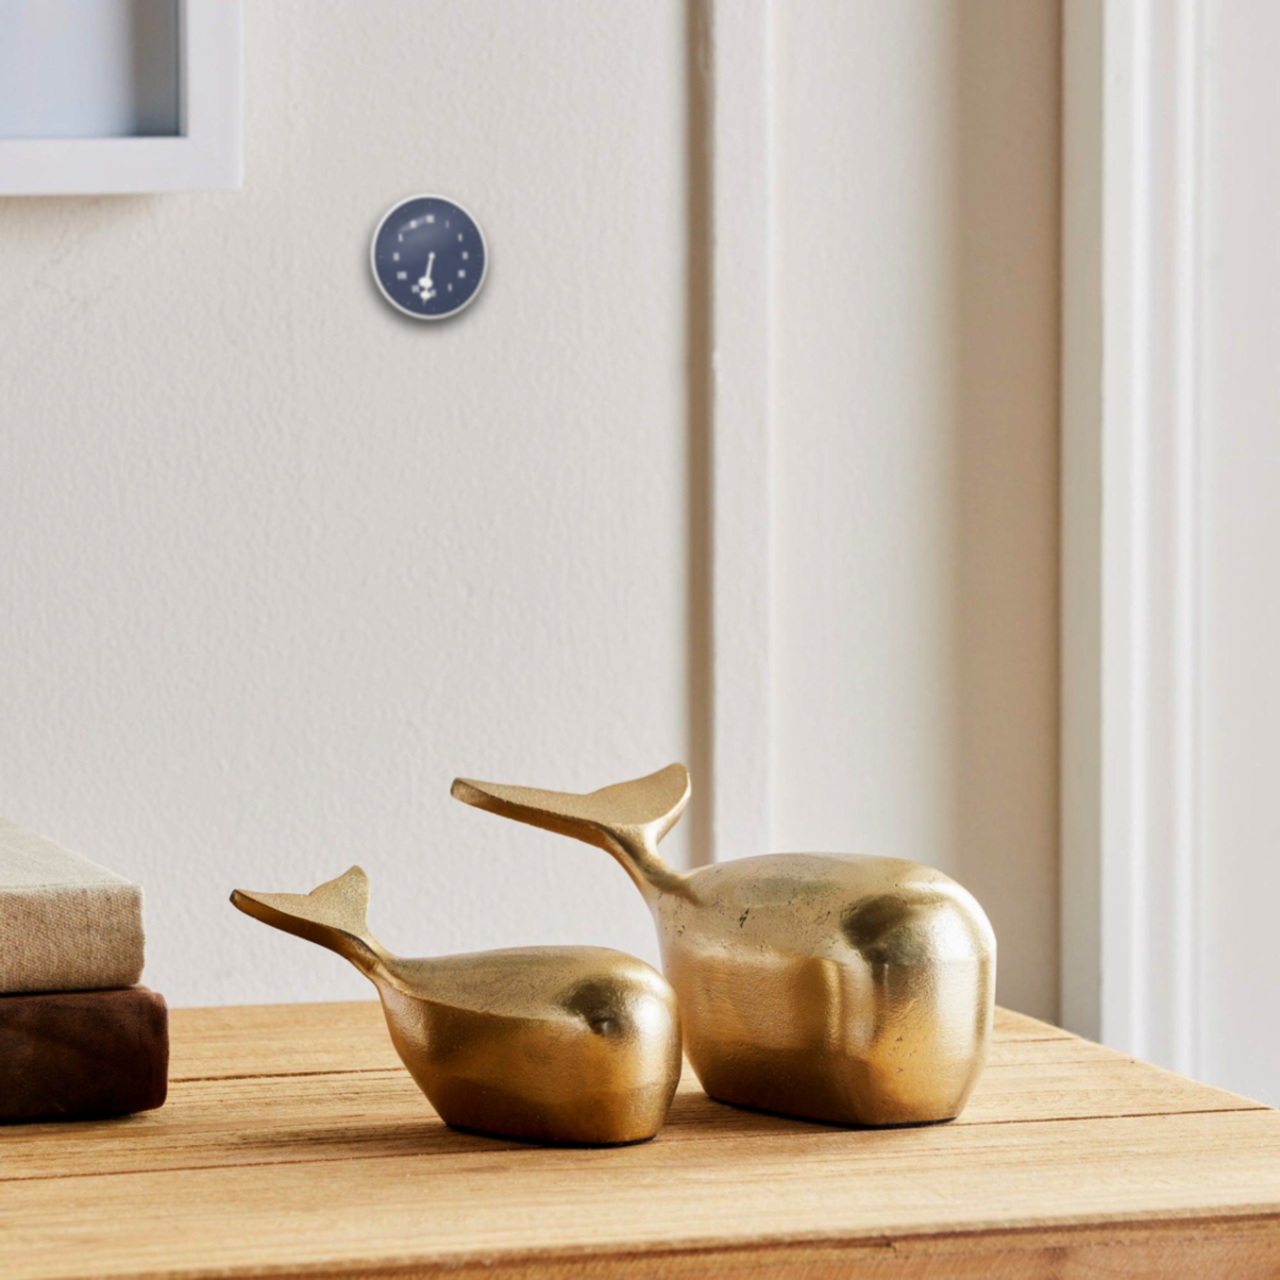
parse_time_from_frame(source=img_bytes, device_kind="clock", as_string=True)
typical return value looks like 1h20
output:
6h32
